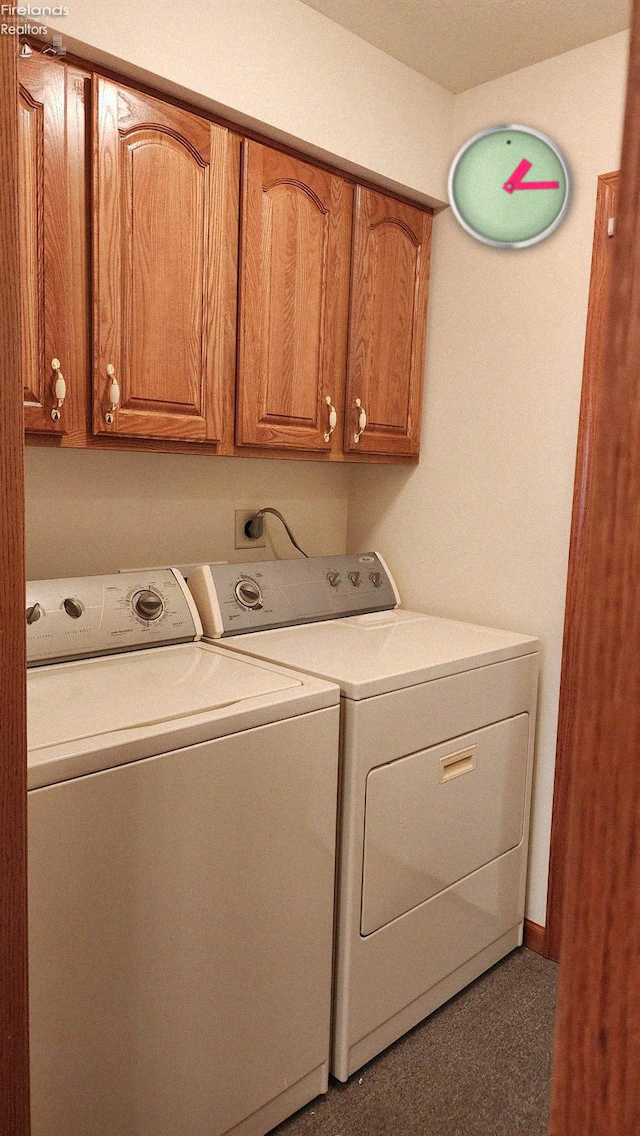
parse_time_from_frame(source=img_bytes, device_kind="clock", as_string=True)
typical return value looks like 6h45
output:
1h15
